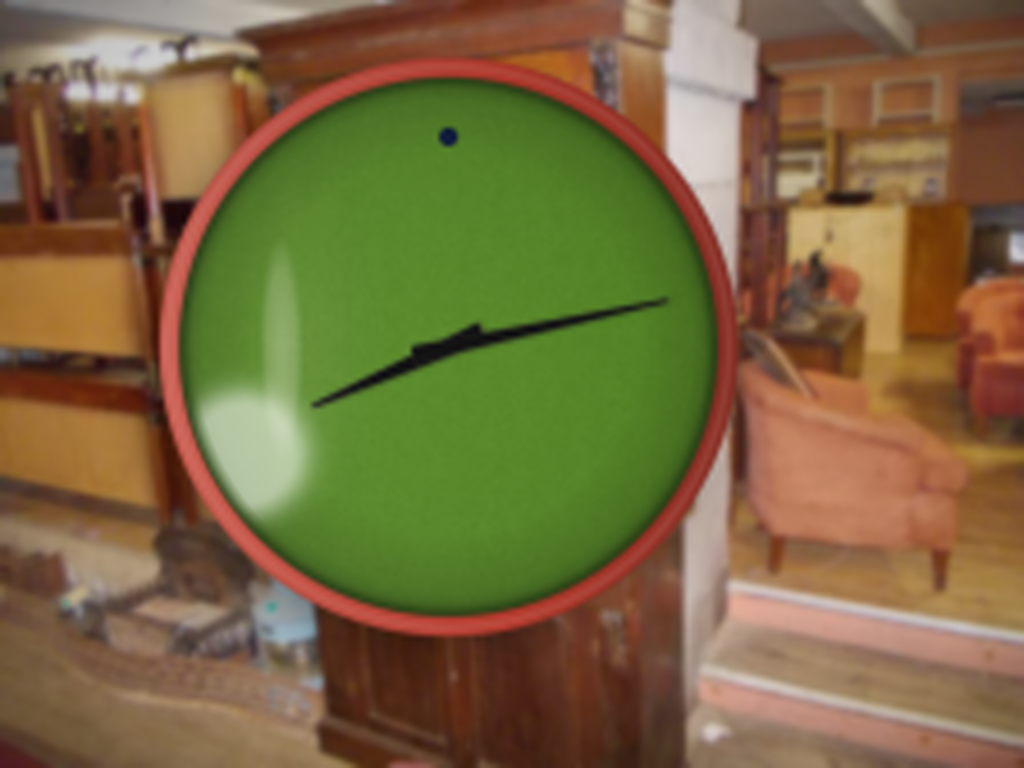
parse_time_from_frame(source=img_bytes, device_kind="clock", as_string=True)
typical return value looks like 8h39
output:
8h13
